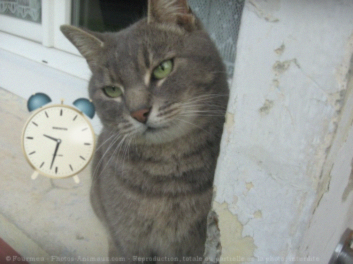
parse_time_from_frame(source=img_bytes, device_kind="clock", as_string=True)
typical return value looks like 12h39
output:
9h32
